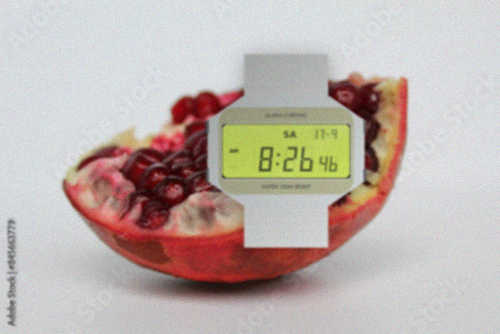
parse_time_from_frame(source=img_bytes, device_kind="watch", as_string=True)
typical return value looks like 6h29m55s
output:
8h26m46s
